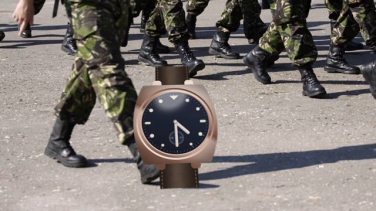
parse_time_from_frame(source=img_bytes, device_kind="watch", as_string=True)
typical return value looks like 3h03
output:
4h30
